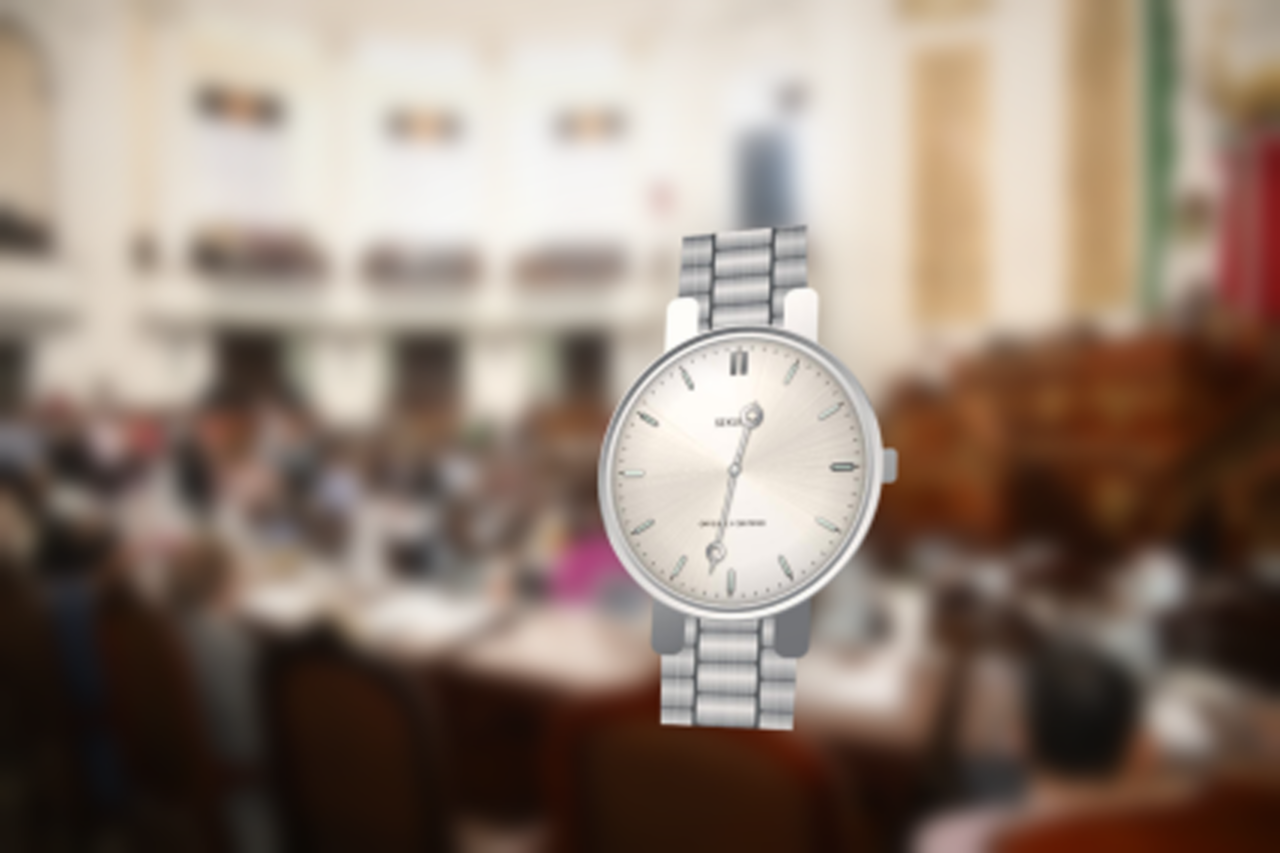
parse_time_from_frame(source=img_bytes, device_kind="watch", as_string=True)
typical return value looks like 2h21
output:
12h32
